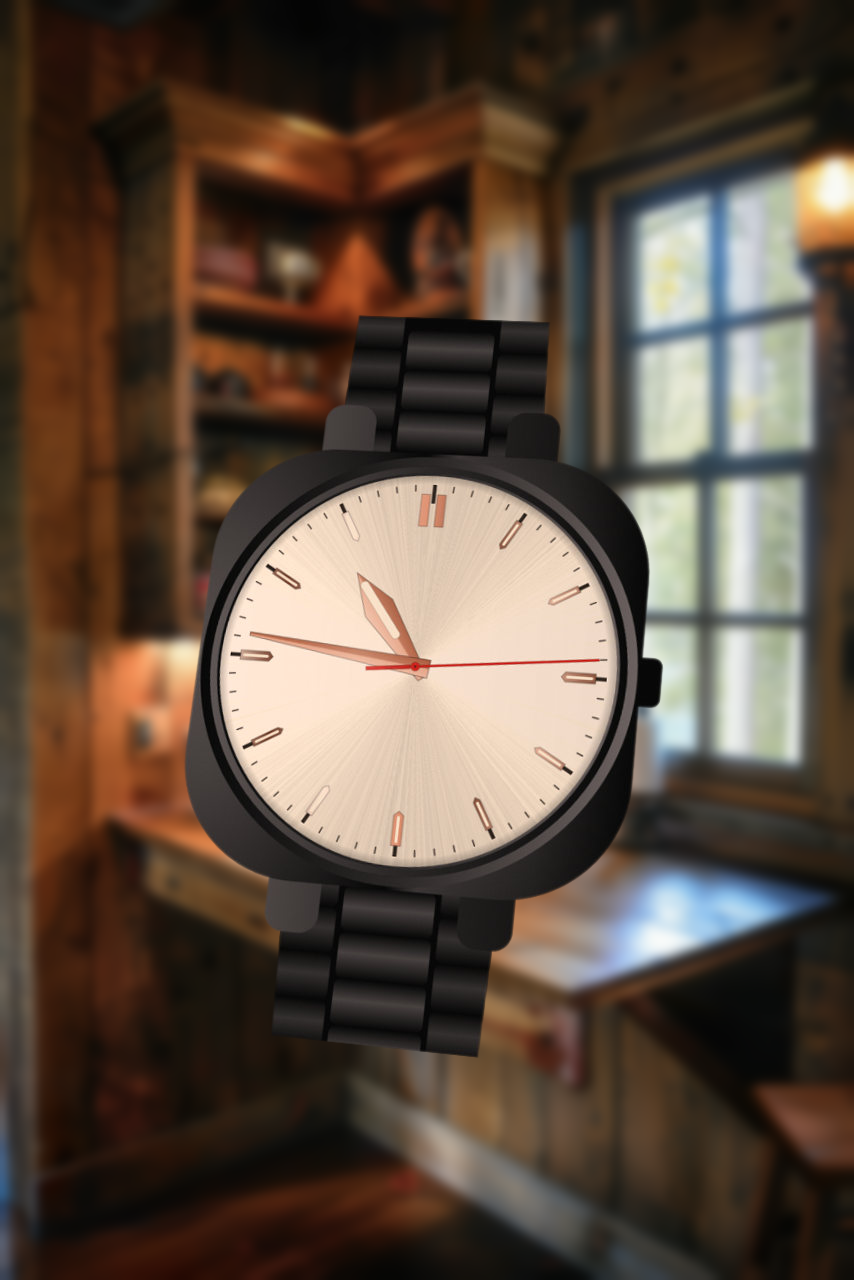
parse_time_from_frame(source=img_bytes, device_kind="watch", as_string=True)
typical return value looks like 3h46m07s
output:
10h46m14s
